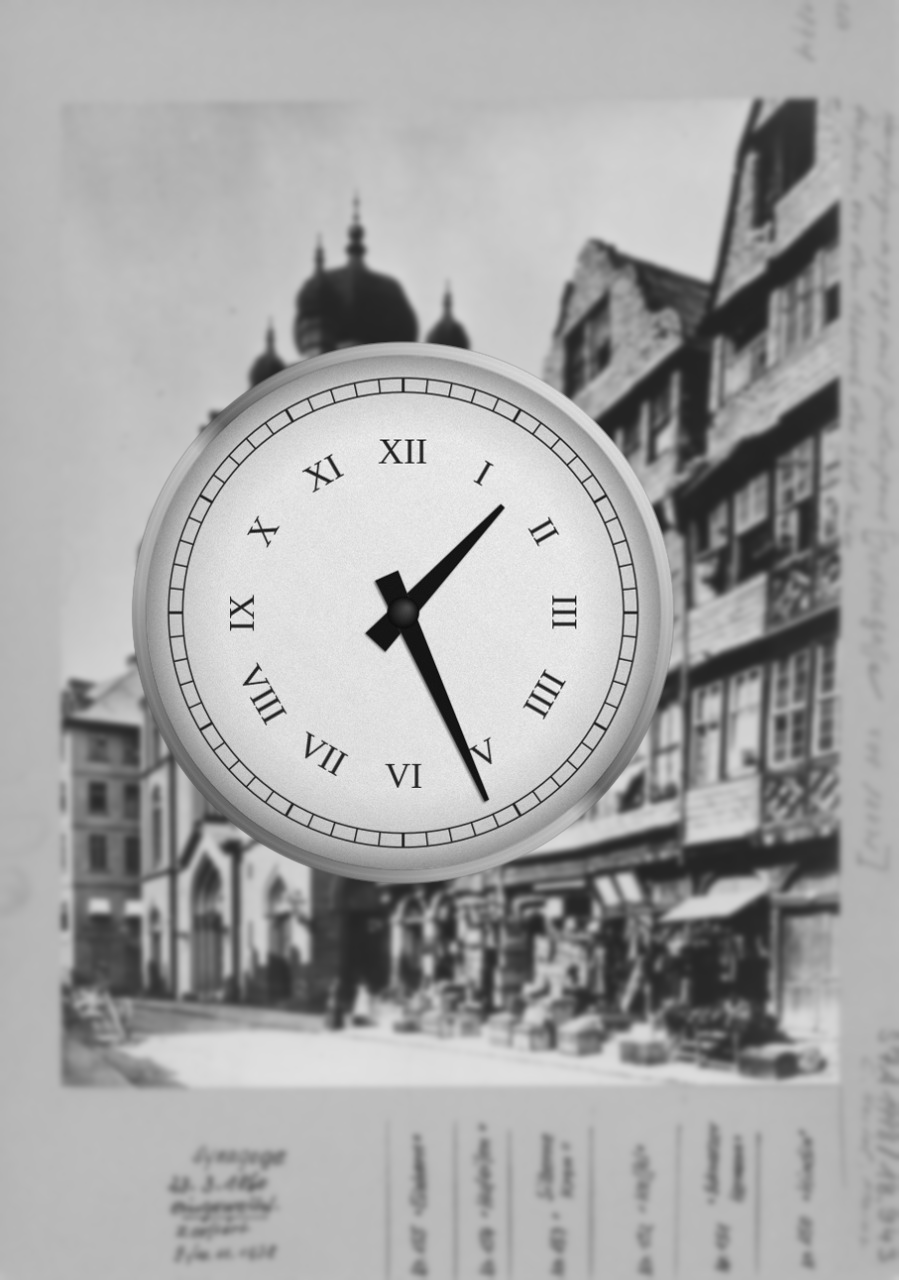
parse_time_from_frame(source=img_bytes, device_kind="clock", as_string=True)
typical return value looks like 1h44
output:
1h26
